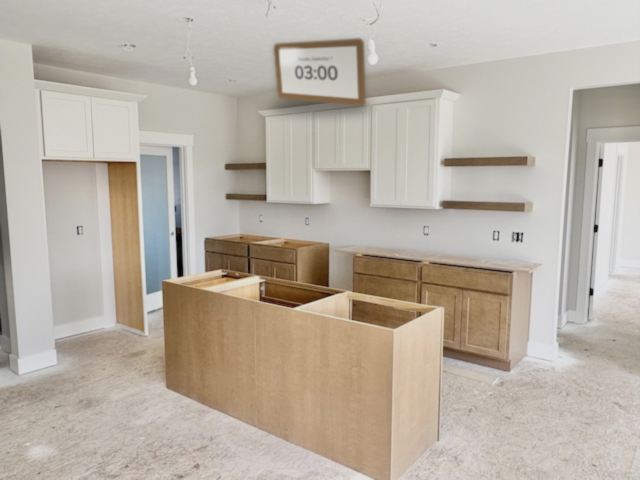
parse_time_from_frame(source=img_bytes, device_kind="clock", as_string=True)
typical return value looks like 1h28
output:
3h00
